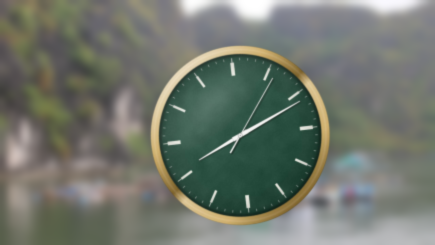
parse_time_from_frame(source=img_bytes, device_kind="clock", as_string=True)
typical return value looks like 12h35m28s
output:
8h11m06s
